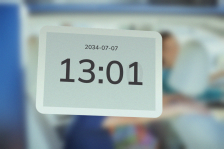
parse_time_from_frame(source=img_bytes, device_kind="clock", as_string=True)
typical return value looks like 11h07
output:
13h01
